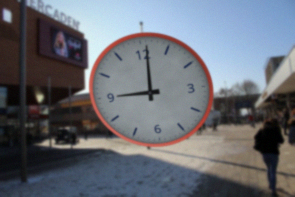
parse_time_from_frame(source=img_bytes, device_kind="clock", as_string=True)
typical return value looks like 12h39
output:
9h01
